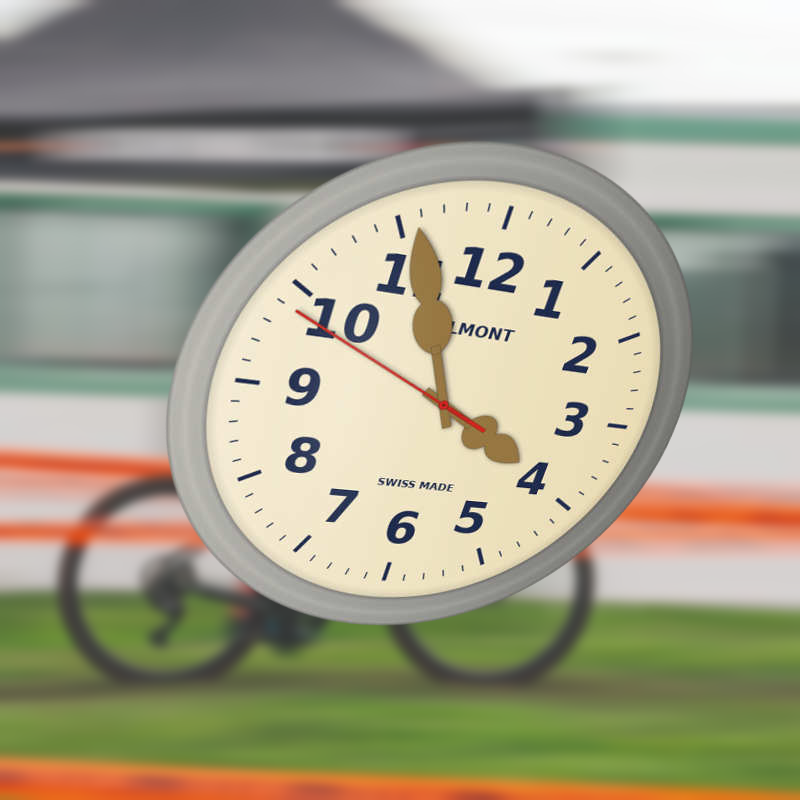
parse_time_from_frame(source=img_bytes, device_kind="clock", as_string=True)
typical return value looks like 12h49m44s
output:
3h55m49s
